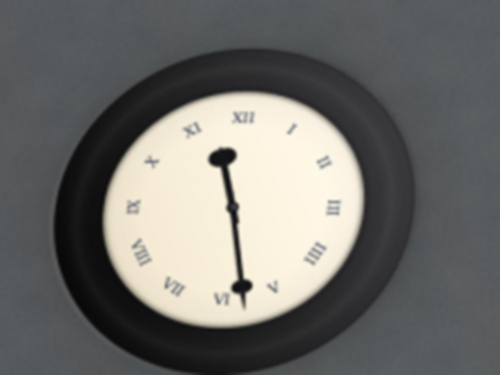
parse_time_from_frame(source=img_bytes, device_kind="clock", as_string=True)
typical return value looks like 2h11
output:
11h28
